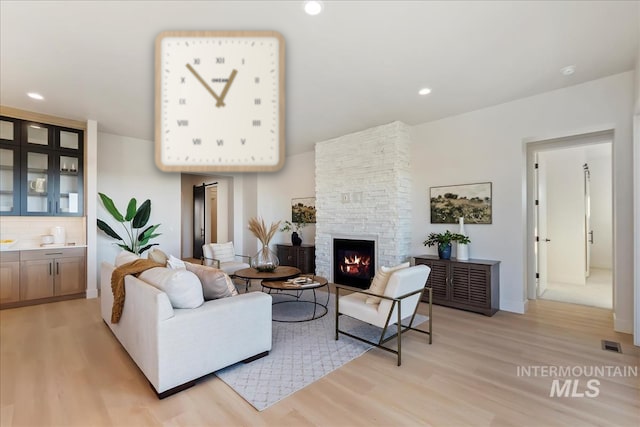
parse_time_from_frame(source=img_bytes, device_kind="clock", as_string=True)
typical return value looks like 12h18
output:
12h53
